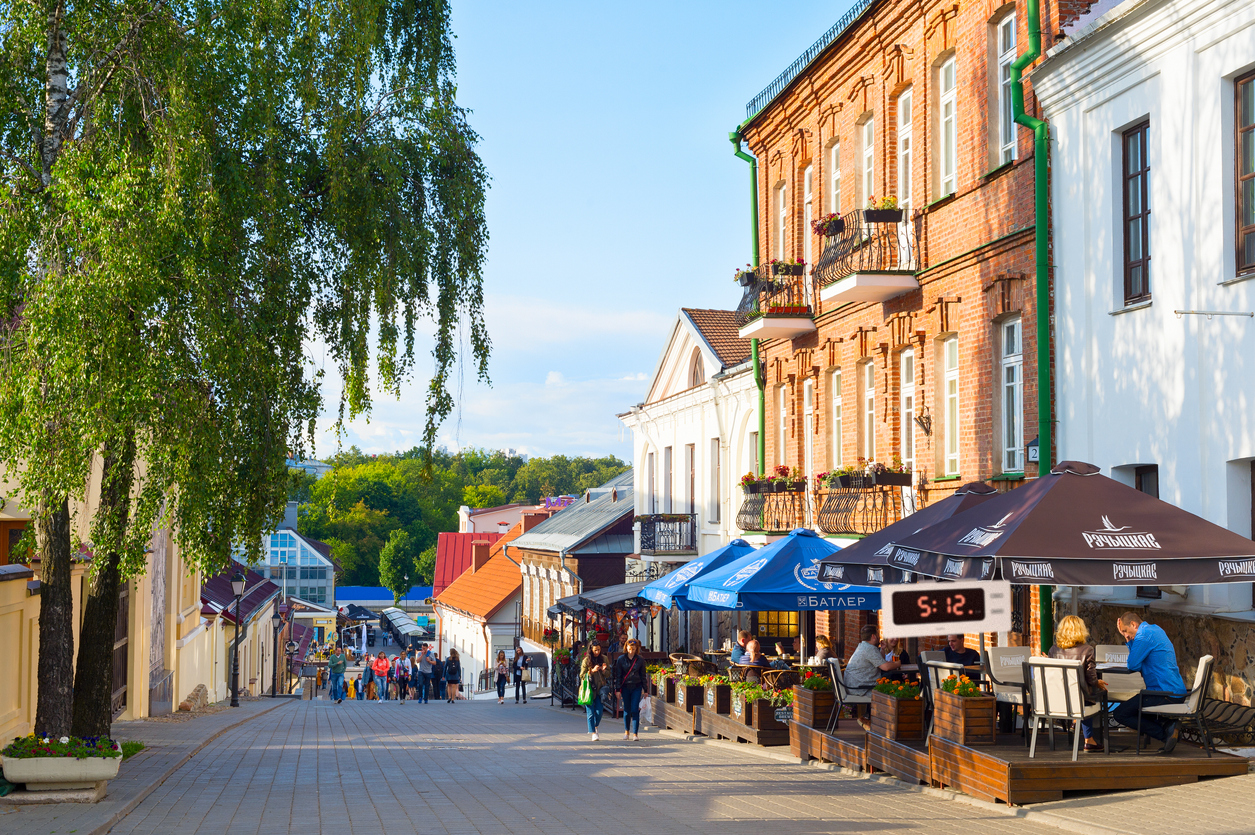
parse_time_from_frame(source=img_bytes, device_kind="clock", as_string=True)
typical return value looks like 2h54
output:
5h12
